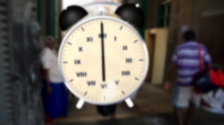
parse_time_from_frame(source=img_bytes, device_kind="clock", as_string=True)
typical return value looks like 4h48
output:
6h00
